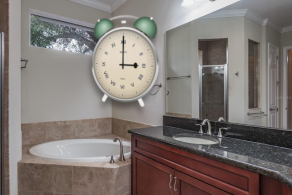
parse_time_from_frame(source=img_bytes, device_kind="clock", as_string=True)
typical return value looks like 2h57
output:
3h00
